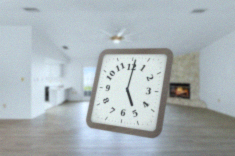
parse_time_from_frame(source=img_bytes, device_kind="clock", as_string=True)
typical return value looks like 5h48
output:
5h01
